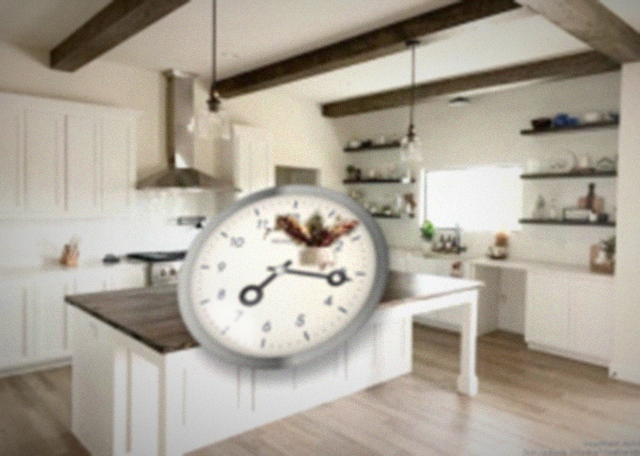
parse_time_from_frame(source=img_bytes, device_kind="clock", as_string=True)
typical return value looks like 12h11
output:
7h16
